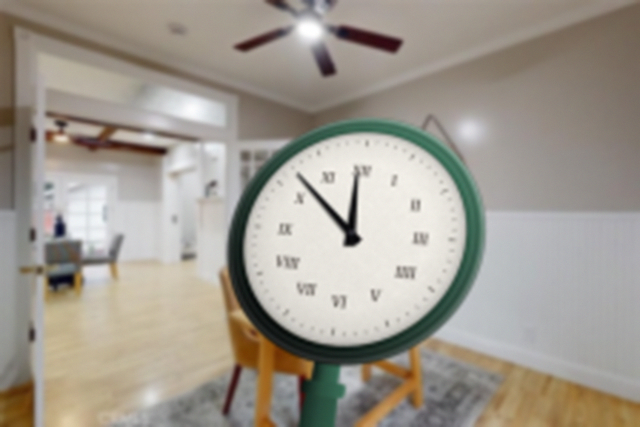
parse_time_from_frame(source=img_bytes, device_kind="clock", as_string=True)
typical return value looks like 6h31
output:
11h52
